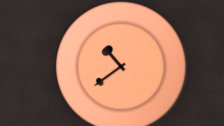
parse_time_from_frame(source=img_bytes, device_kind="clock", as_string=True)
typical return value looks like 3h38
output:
10h39
